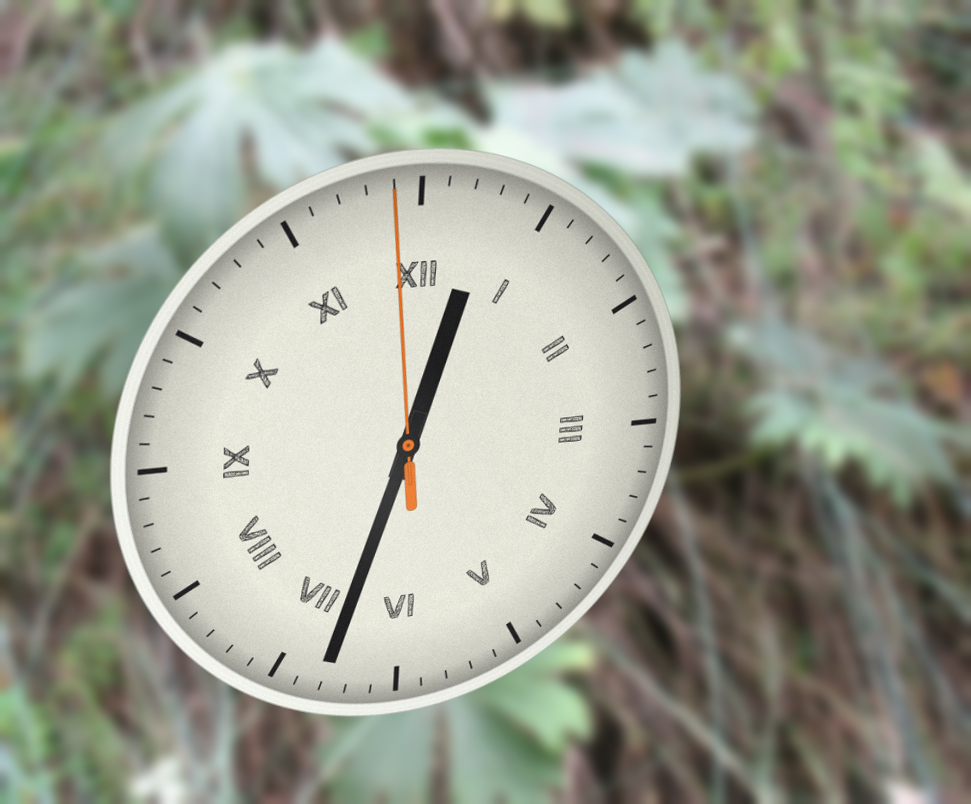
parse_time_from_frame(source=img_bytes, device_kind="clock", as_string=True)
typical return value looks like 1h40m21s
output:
12h32m59s
